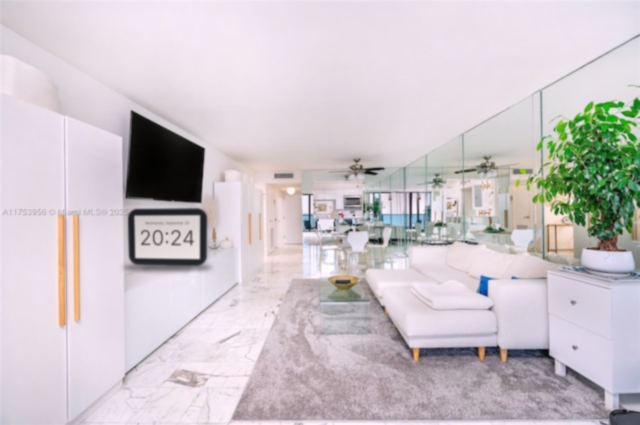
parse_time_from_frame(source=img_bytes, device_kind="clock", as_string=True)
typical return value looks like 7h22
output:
20h24
